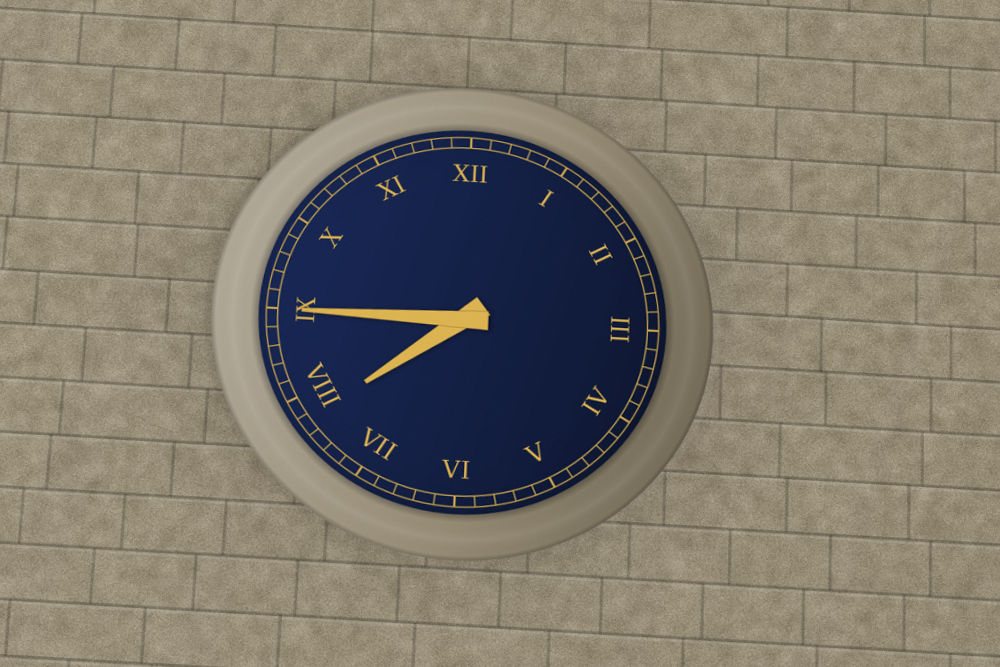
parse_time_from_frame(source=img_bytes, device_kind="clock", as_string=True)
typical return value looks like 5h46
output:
7h45
